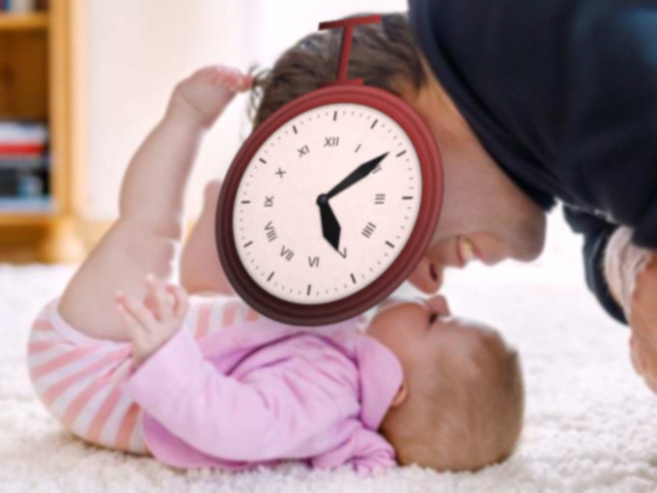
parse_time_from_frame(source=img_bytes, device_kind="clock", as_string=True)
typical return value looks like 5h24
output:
5h09
